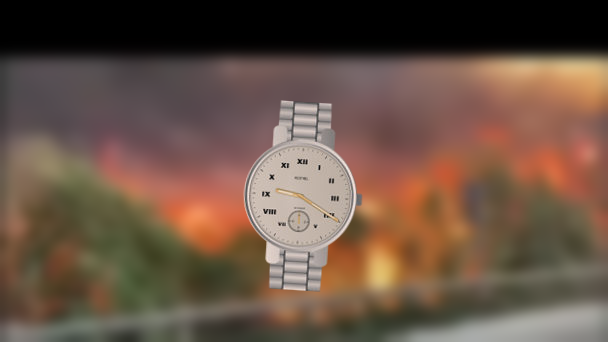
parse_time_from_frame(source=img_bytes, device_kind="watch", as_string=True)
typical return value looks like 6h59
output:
9h20
